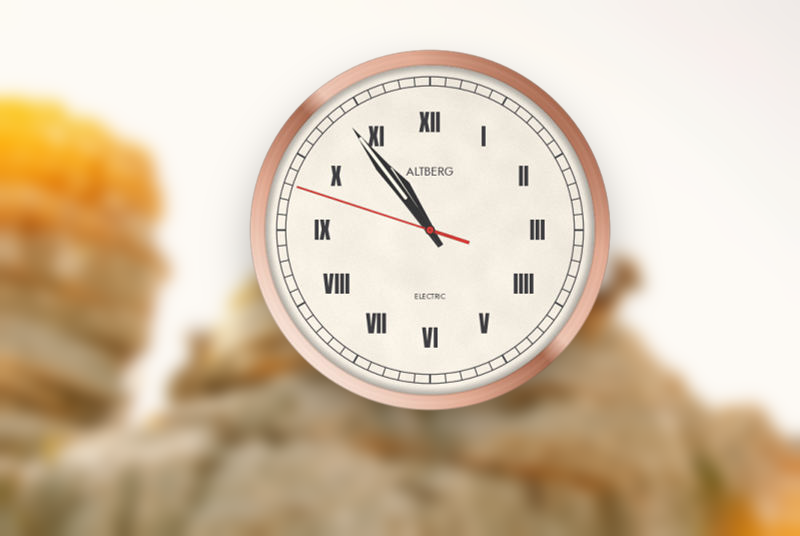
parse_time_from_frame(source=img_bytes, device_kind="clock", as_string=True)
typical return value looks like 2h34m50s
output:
10h53m48s
